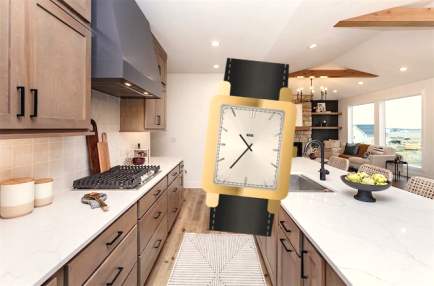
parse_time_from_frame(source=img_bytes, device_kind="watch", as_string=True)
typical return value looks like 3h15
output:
10h36
